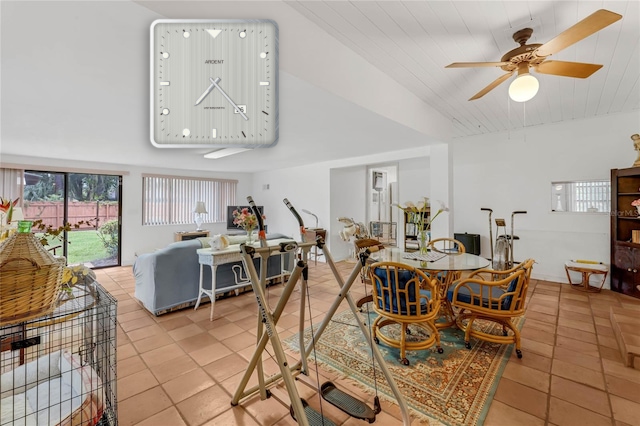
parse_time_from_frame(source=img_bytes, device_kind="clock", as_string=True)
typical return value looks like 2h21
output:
7h23
